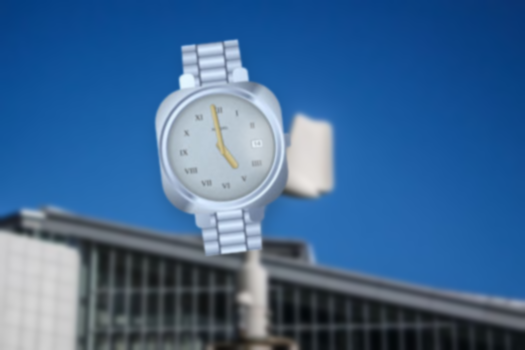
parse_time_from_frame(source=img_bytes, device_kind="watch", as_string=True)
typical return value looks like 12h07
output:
4h59
